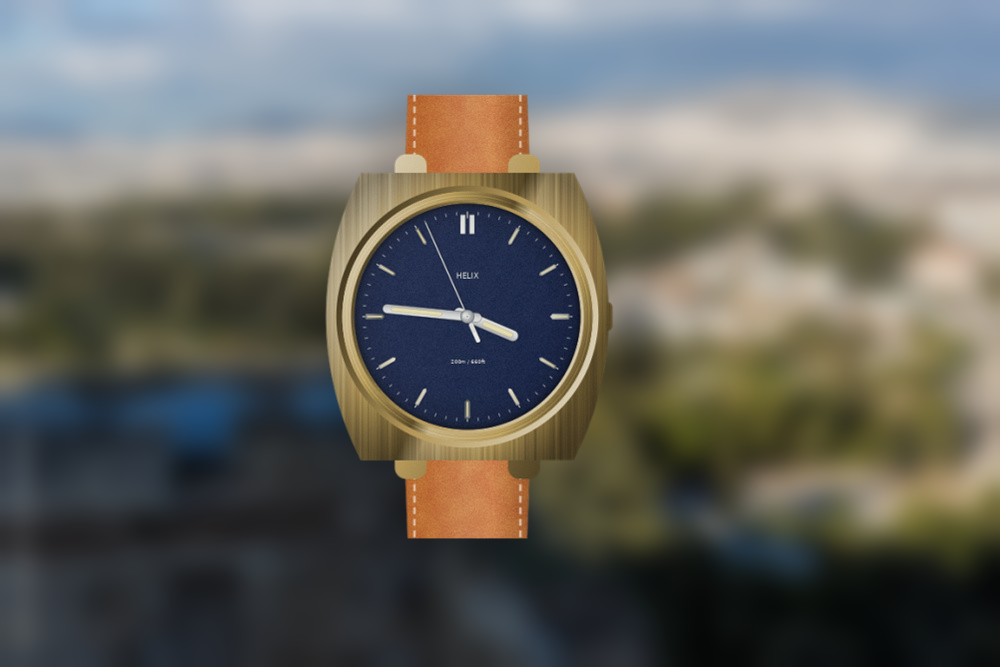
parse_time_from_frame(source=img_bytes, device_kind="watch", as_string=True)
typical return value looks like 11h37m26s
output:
3h45m56s
